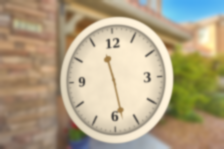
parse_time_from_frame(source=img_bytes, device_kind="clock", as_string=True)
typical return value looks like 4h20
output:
11h28
